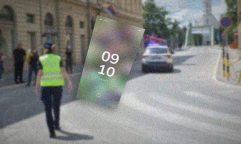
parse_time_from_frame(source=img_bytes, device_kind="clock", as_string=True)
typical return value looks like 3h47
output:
9h10
